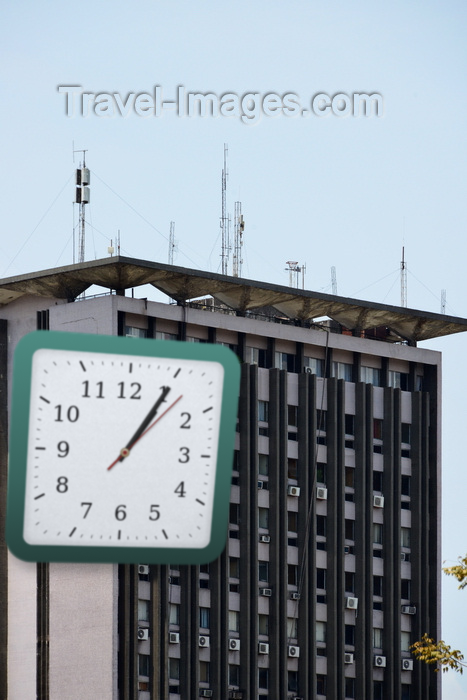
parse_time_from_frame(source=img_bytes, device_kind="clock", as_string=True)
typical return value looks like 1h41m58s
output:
1h05m07s
